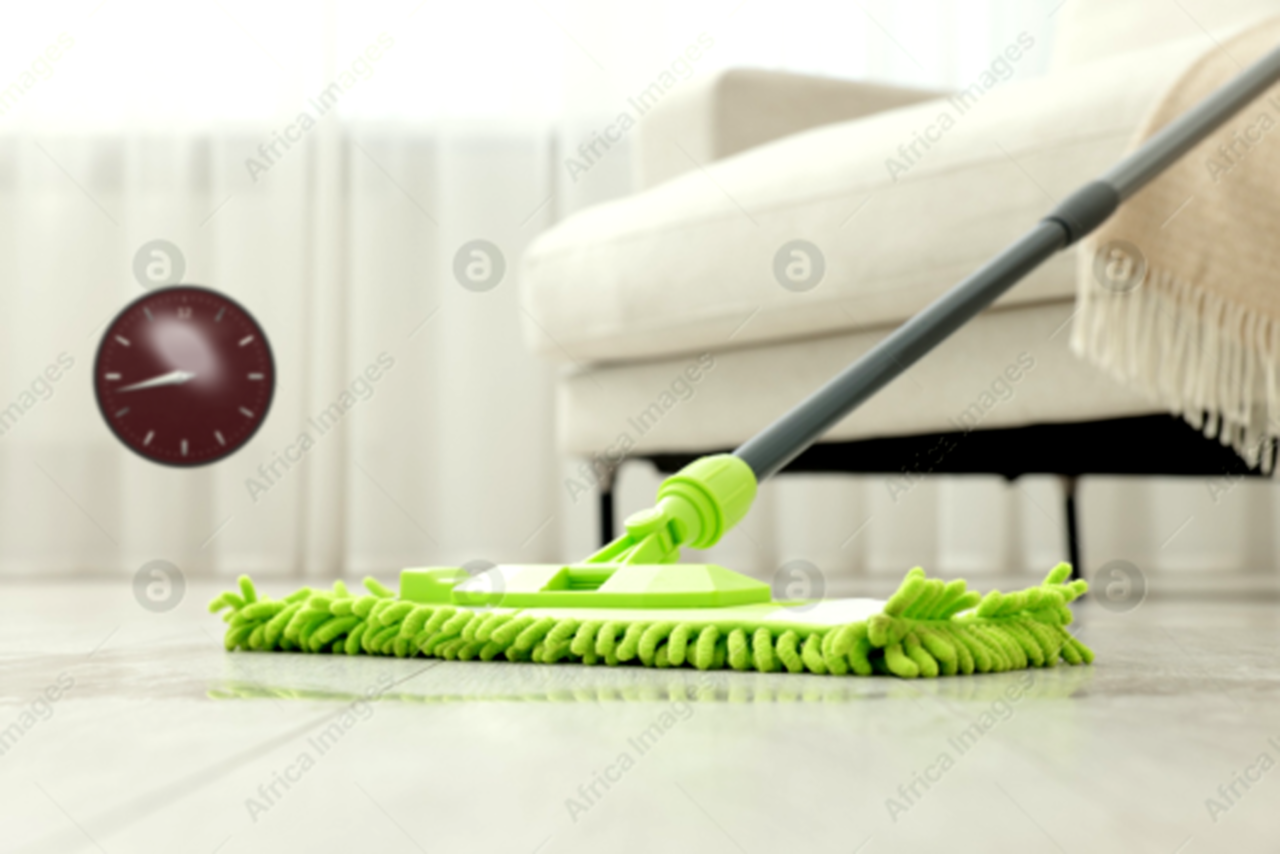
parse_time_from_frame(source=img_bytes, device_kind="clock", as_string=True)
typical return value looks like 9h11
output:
8h43
